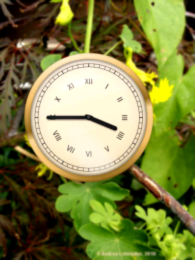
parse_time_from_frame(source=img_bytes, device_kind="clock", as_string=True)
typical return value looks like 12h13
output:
3h45
